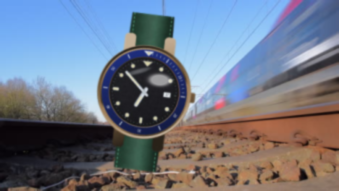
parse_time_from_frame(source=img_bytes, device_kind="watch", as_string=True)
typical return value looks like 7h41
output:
6h52
